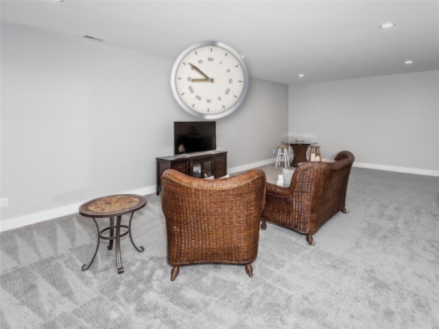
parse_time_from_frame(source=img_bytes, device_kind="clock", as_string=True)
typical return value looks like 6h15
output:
8h51
